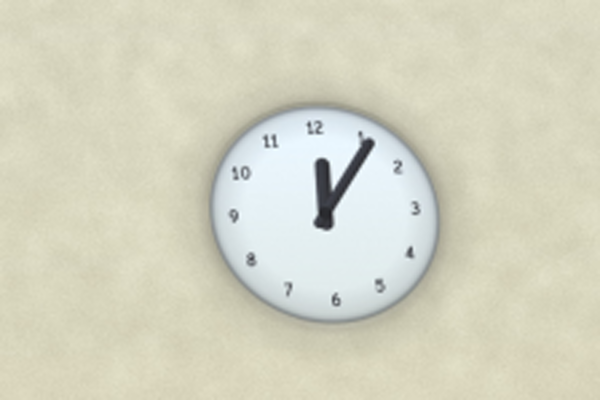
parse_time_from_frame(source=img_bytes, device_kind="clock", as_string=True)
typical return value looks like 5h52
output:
12h06
